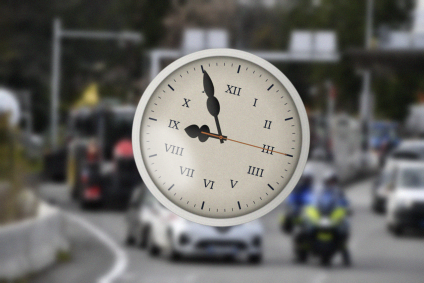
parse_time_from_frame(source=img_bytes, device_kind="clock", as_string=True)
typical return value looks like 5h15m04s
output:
8h55m15s
